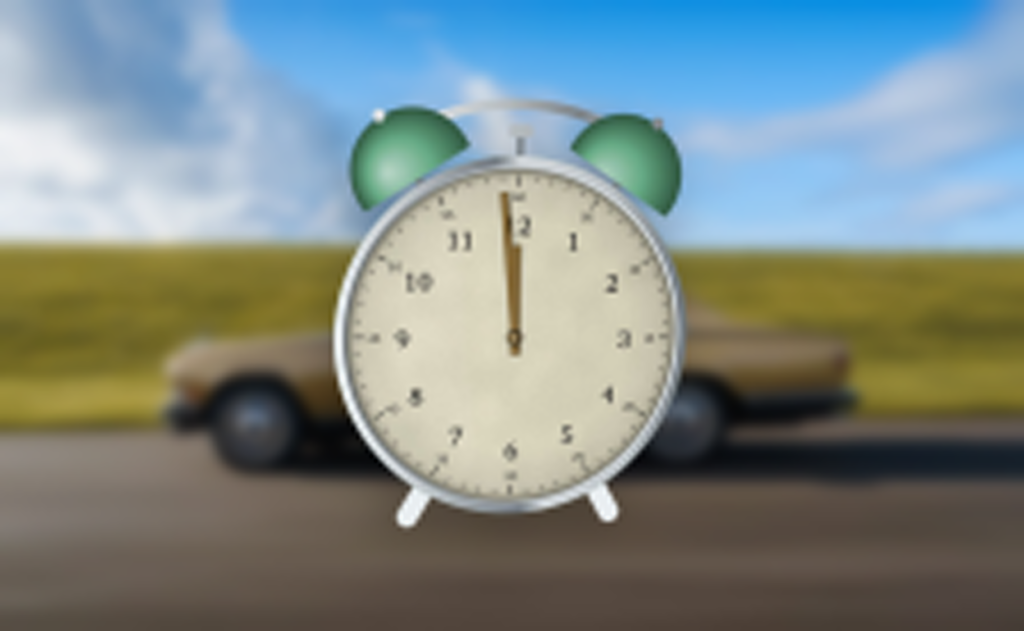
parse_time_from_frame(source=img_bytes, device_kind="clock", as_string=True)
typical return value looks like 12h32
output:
11h59
